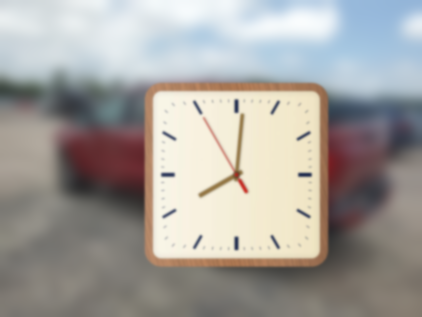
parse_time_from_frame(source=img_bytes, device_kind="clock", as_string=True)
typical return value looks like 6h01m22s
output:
8h00m55s
